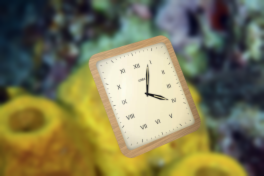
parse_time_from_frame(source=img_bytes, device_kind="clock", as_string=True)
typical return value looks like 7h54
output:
4h04
